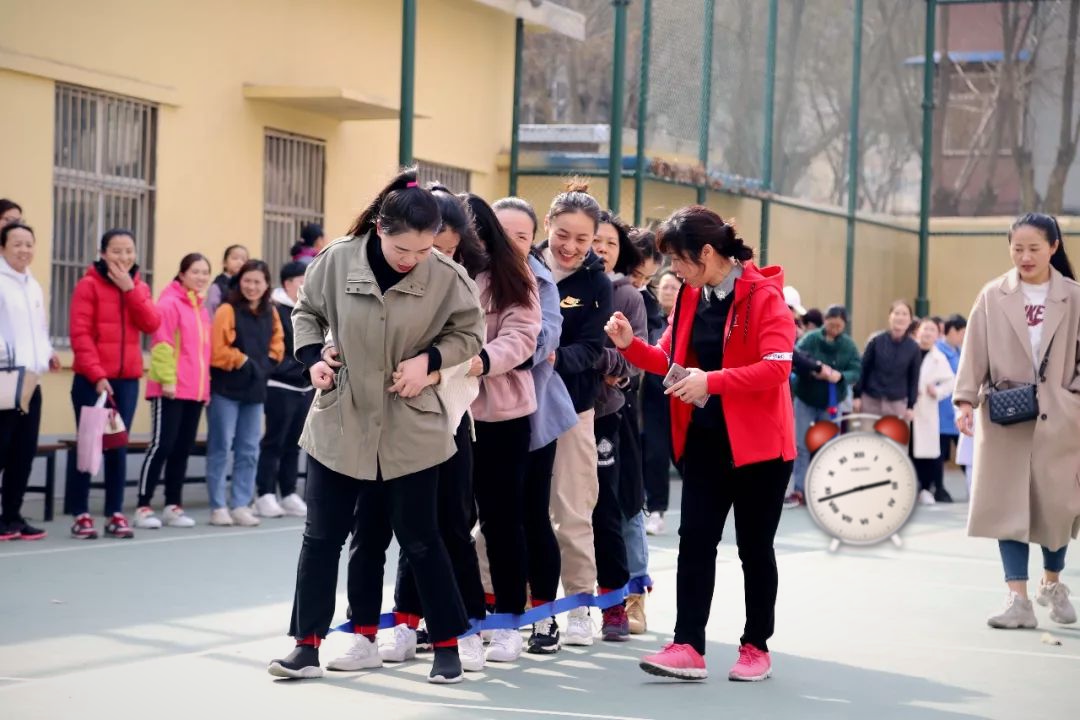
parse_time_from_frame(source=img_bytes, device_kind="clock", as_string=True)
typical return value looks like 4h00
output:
2h43
